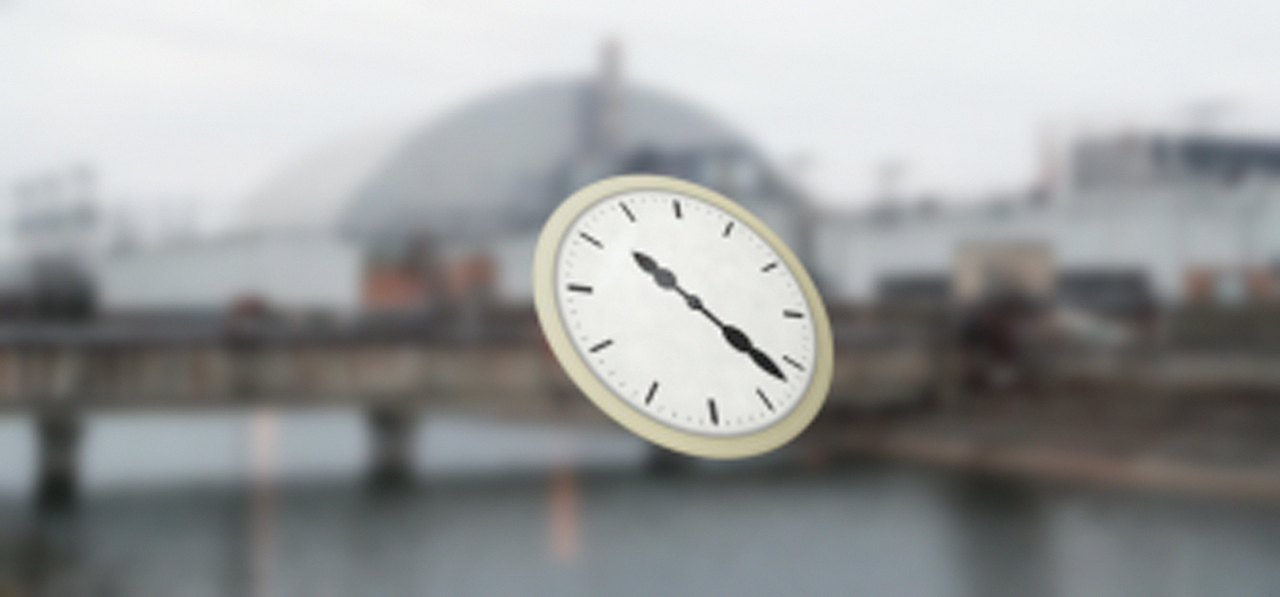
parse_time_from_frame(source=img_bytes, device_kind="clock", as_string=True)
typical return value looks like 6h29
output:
10h22
